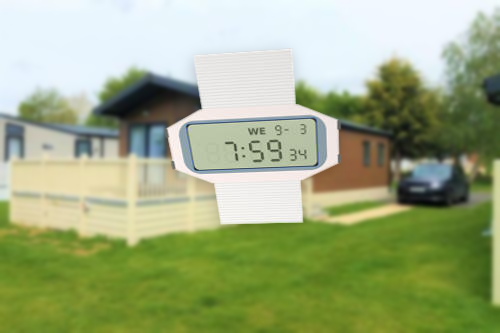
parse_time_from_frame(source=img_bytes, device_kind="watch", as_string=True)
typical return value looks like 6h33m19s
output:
7h59m34s
